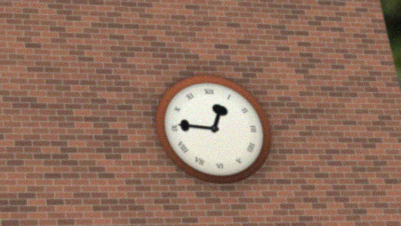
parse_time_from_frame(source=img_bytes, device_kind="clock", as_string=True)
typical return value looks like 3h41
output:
12h46
